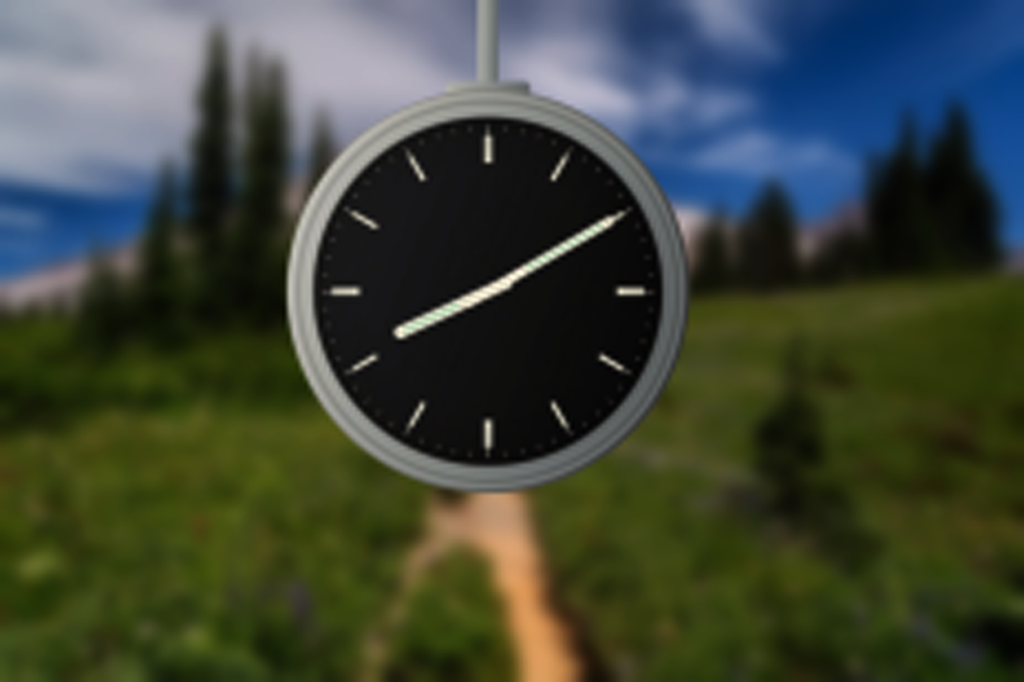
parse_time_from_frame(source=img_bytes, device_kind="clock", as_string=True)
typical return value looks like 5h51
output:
8h10
